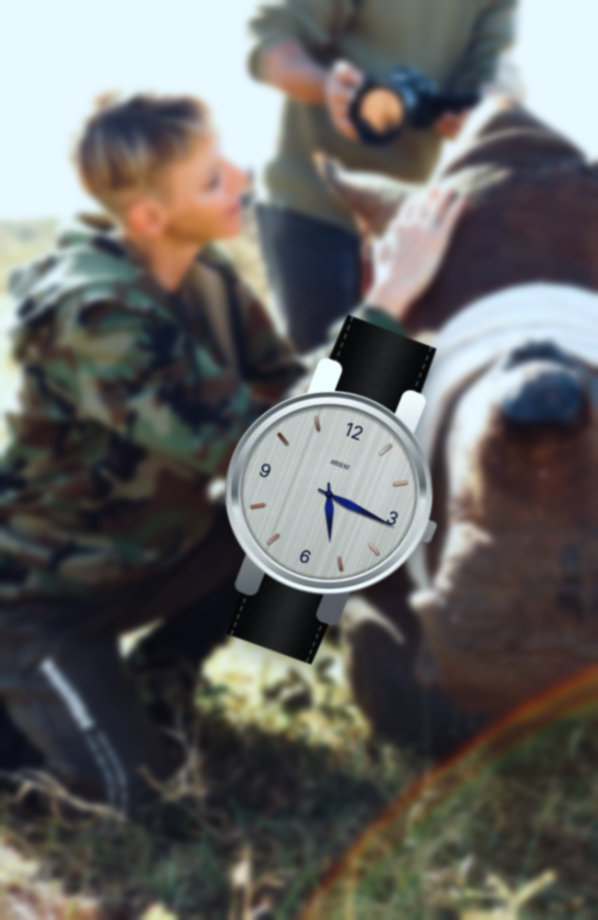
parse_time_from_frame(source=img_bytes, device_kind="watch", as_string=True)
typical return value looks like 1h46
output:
5h16
